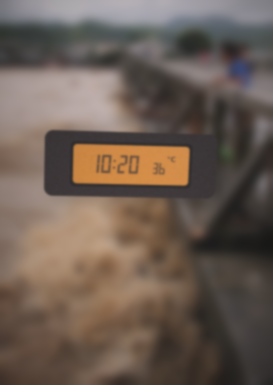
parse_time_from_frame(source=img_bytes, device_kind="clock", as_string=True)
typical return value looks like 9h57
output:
10h20
